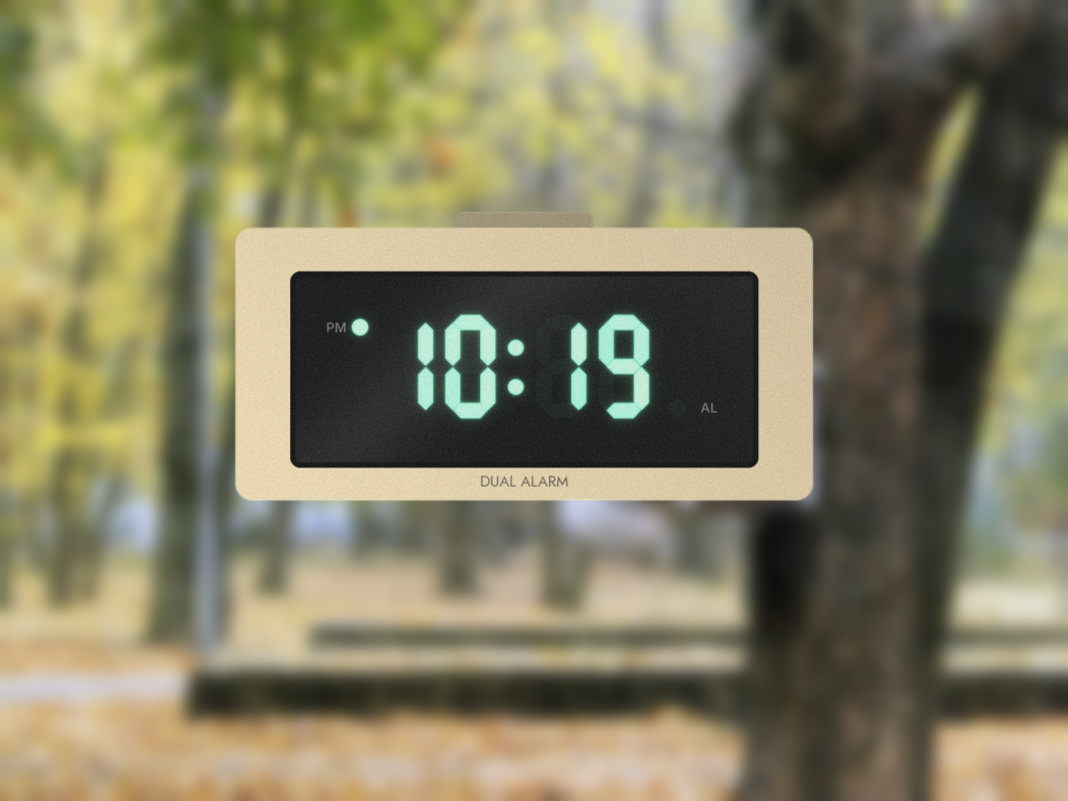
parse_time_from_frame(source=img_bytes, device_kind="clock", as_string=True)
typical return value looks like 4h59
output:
10h19
